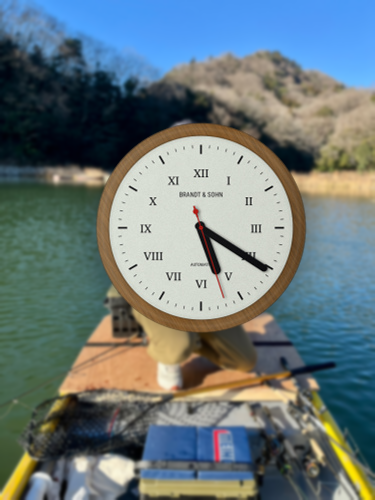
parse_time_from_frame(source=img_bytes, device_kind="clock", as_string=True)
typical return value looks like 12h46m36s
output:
5h20m27s
